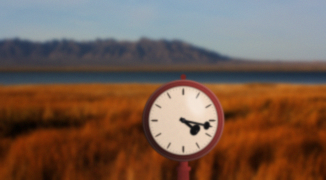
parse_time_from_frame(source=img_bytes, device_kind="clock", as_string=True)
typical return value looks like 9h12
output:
4h17
